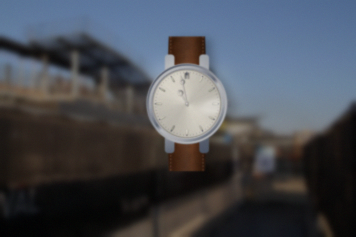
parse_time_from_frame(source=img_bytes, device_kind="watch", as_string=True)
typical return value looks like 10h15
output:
10h58
